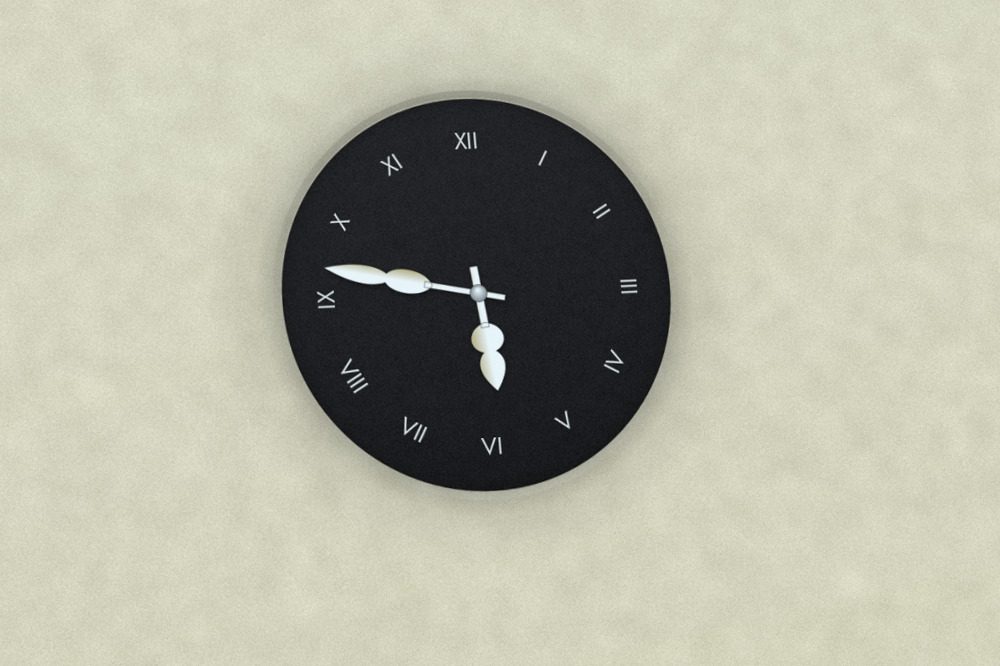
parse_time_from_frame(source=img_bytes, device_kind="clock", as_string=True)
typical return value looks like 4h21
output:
5h47
